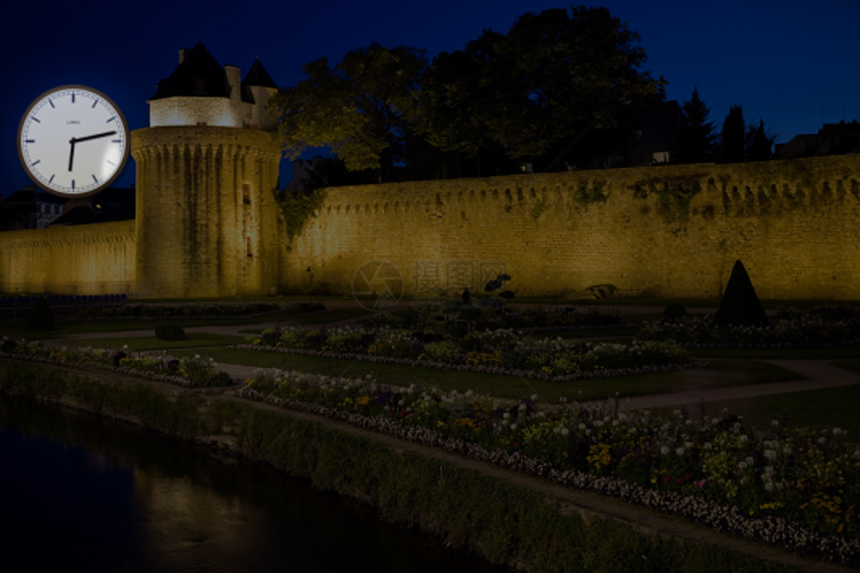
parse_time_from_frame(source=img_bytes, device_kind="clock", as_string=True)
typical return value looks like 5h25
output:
6h13
